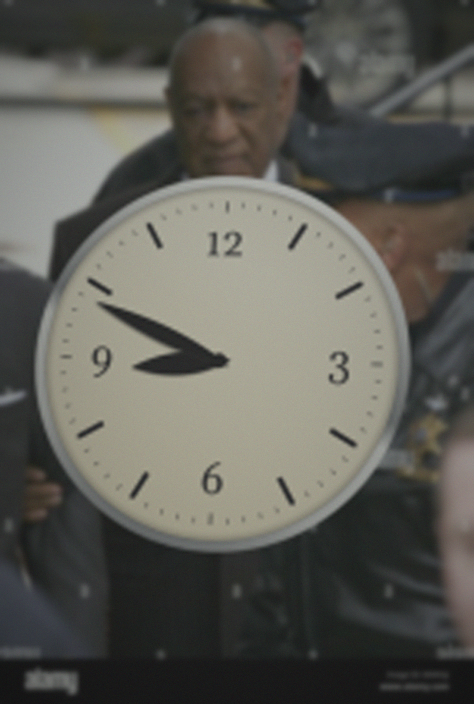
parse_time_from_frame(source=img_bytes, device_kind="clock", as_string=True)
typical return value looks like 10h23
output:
8h49
